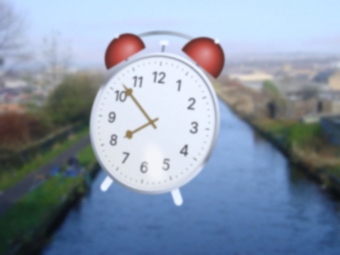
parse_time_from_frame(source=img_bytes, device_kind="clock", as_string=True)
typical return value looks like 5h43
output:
7h52
